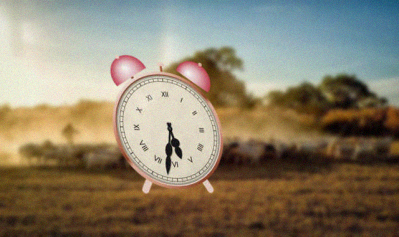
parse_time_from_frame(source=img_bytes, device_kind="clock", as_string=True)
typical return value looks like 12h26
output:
5h32
